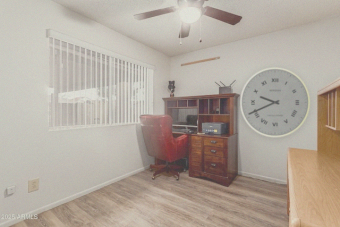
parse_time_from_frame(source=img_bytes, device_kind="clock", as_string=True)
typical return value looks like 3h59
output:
9h41
